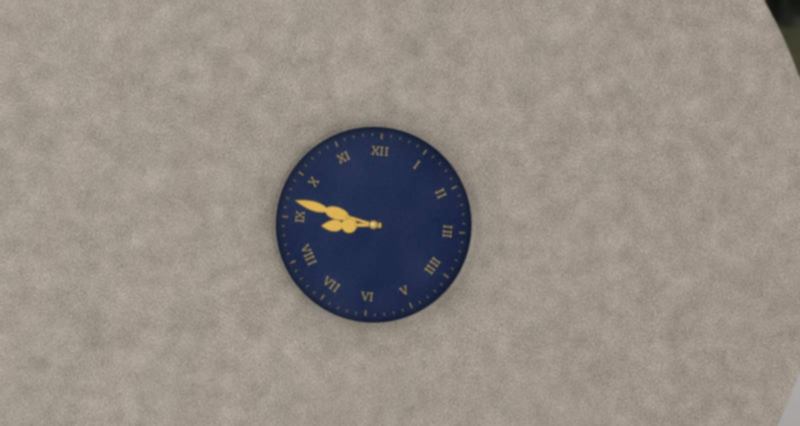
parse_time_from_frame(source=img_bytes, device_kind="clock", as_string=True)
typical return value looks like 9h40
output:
8h47
